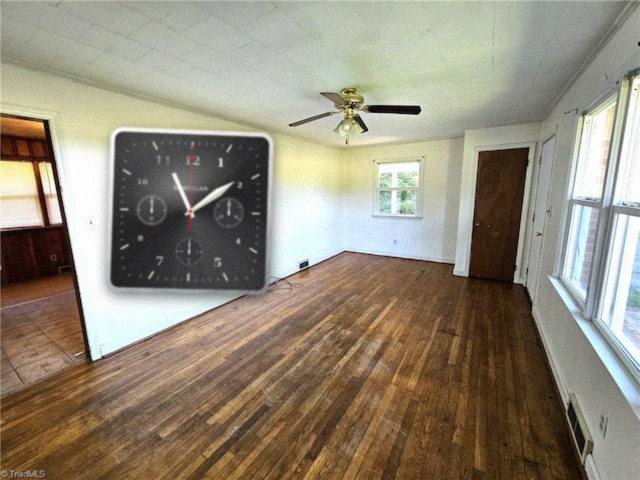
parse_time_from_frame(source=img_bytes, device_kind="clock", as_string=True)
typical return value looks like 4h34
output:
11h09
